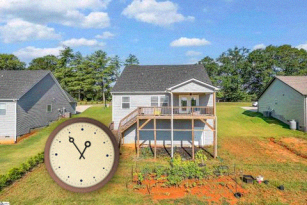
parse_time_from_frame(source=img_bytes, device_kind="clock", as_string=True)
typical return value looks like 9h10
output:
12h54
